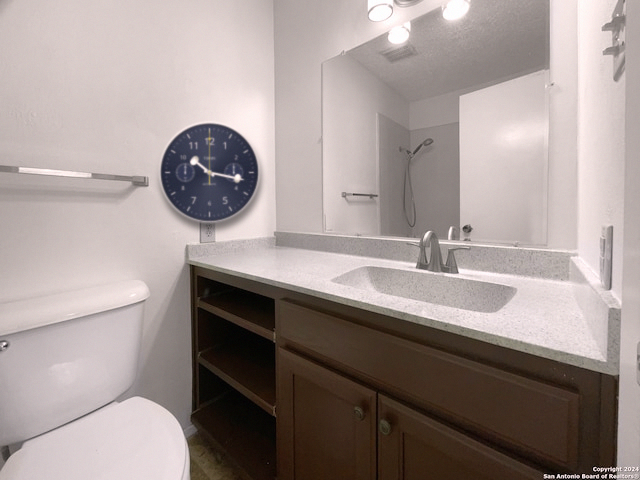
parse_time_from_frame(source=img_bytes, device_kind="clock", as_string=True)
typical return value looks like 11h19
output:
10h17
